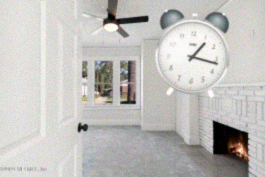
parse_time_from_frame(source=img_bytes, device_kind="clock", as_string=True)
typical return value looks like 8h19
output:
1h17
